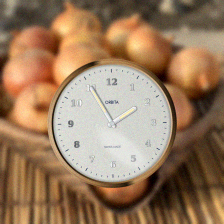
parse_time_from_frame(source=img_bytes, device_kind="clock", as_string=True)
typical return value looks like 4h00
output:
1h55
